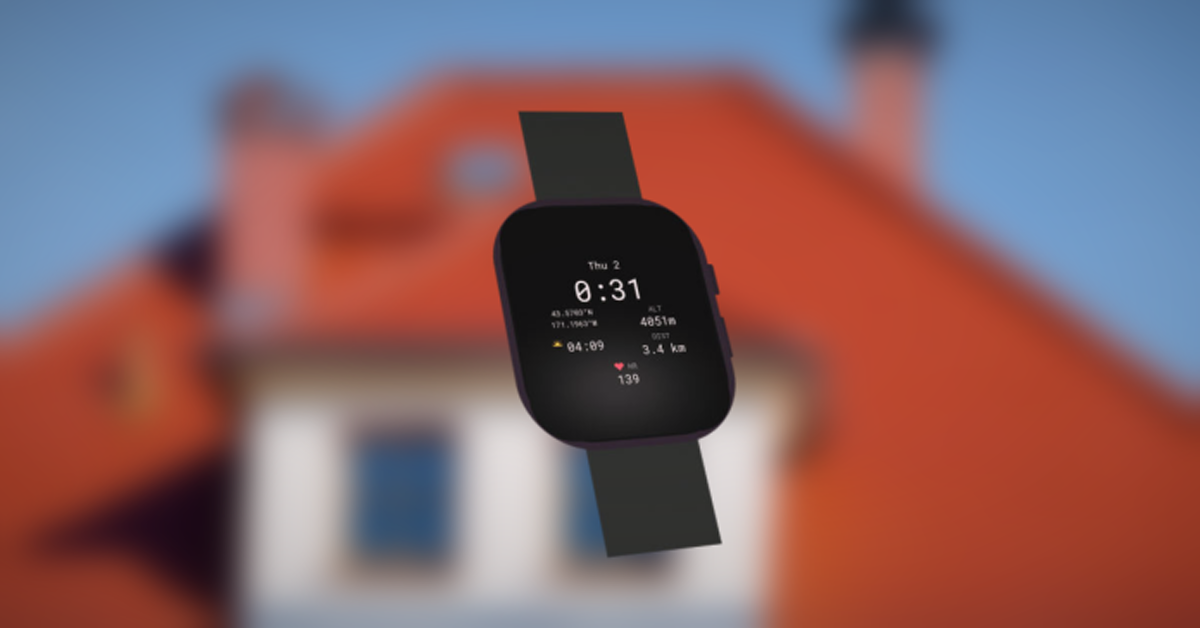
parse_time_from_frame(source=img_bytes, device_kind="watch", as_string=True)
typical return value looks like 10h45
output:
0h31
